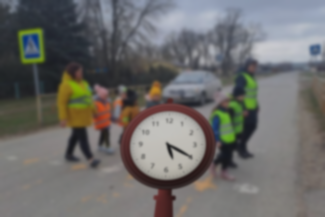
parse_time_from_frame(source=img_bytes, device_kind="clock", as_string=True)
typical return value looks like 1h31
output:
5h20
